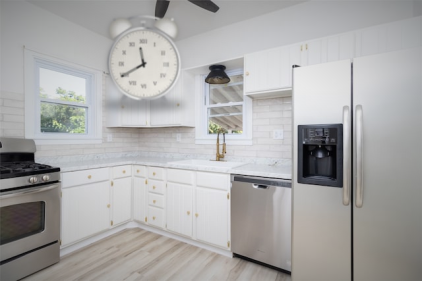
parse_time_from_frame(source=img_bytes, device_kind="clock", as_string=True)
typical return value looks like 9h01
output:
11h40
